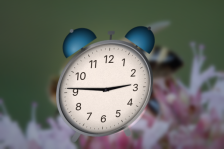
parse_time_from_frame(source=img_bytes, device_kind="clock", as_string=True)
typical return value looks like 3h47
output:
2h46
